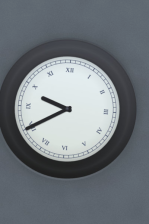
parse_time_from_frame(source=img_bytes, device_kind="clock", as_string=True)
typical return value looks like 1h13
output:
9h40
